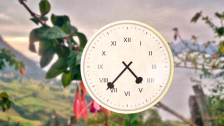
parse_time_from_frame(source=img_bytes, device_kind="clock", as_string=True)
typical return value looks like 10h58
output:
4h37
